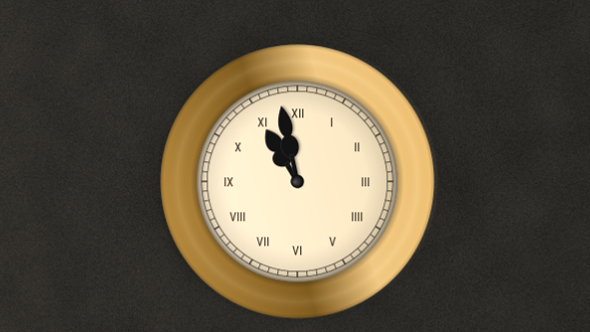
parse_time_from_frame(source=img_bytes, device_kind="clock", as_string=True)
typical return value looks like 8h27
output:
10h58
